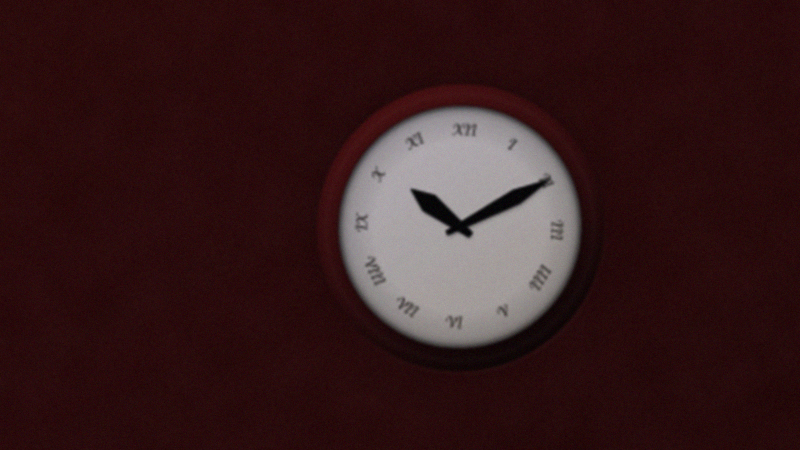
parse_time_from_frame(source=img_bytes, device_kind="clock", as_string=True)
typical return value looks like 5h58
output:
10h10
